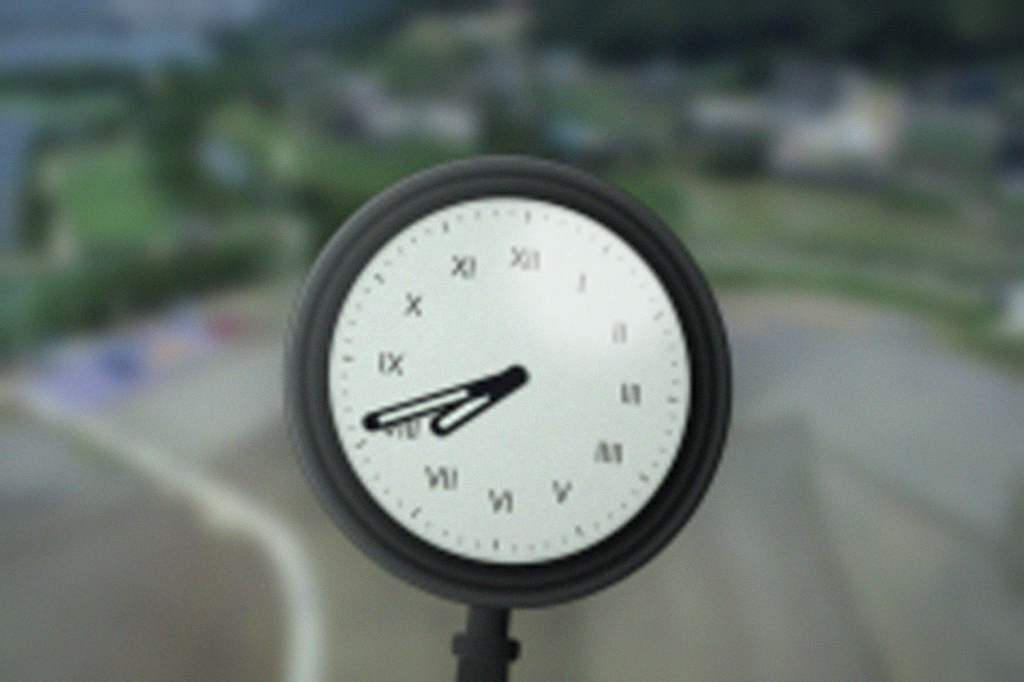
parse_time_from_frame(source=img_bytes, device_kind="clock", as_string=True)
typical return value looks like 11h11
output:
7h41
